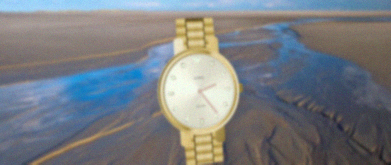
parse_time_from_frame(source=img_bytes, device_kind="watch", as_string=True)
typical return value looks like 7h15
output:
2h24
